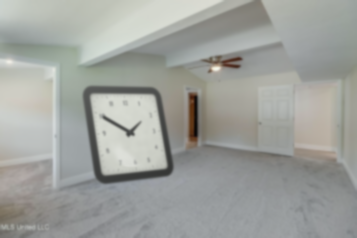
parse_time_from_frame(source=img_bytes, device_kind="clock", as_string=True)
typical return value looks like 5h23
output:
1h50
